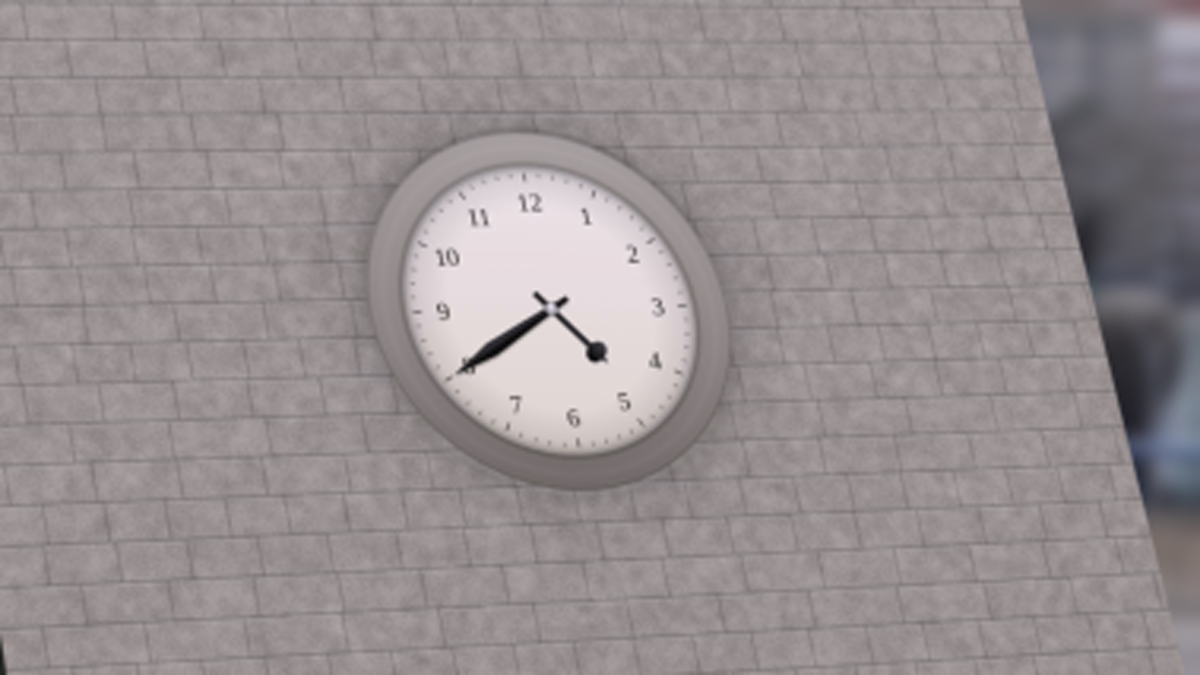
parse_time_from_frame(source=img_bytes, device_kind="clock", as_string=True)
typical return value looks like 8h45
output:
4h40
